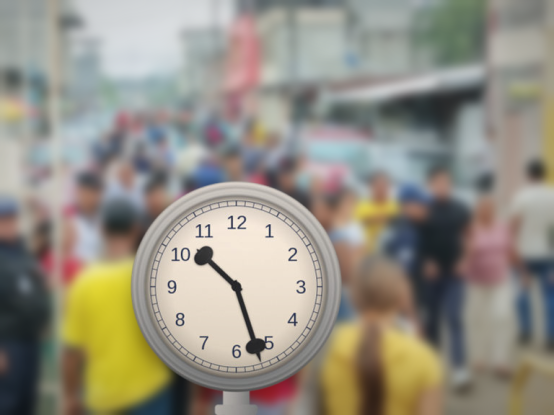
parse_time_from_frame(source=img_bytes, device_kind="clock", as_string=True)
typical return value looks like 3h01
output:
10h27
